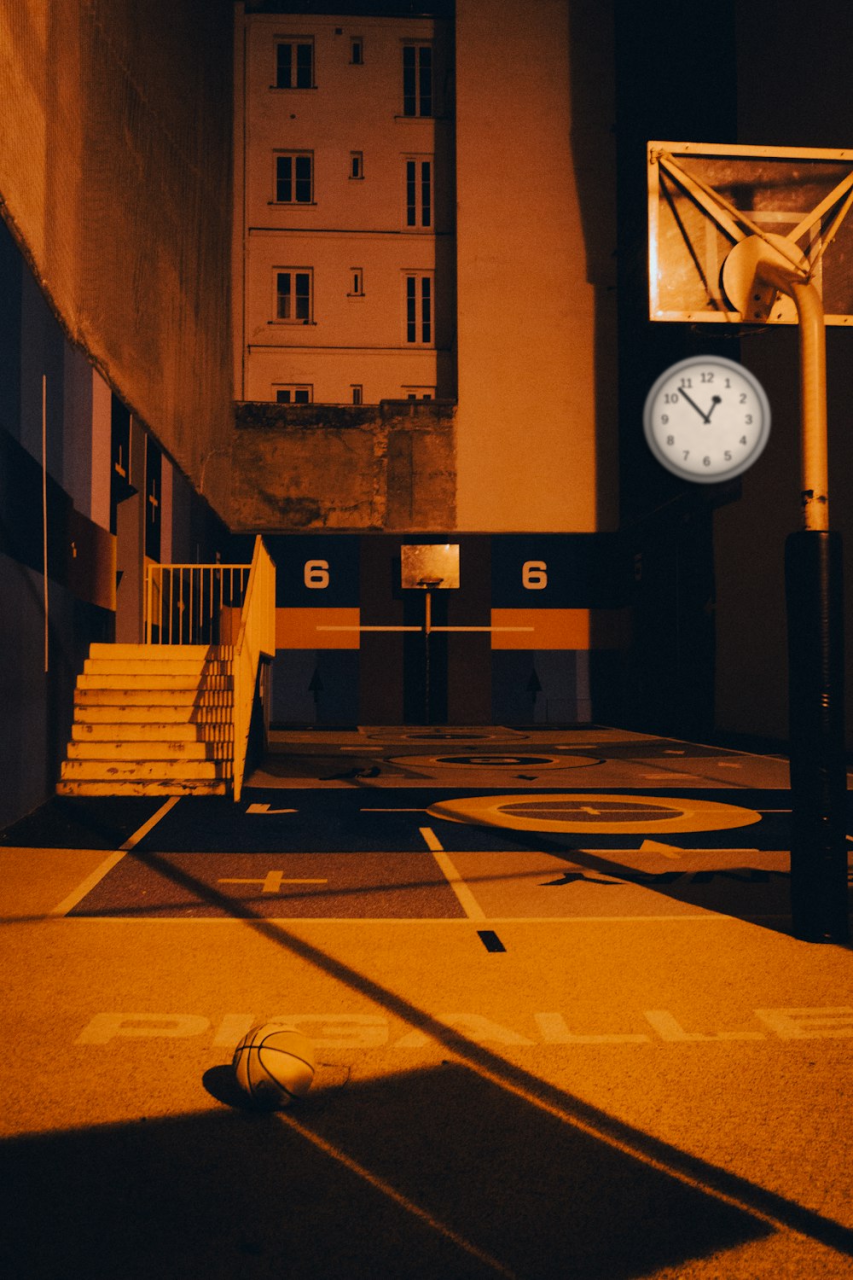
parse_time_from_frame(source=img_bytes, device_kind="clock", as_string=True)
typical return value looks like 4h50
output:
12h53
